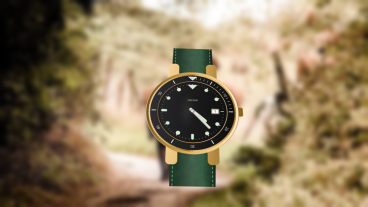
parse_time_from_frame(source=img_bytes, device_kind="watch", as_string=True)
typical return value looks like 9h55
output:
4h23
